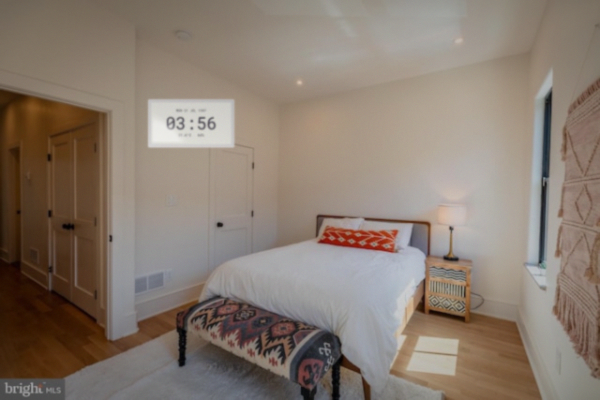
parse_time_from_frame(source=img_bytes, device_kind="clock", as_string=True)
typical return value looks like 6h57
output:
3h56
